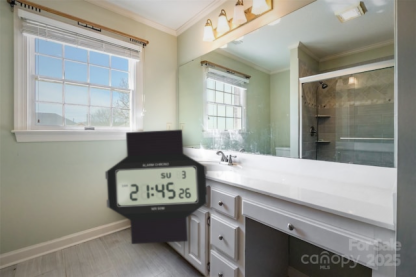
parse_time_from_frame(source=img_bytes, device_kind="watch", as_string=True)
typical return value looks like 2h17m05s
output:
21h45m26s
